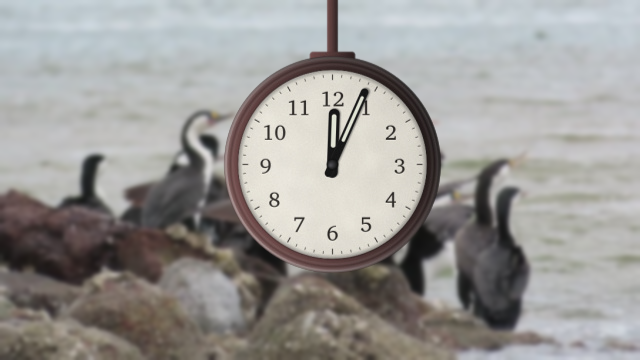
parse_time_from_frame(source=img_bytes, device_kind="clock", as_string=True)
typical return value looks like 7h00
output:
12h04
